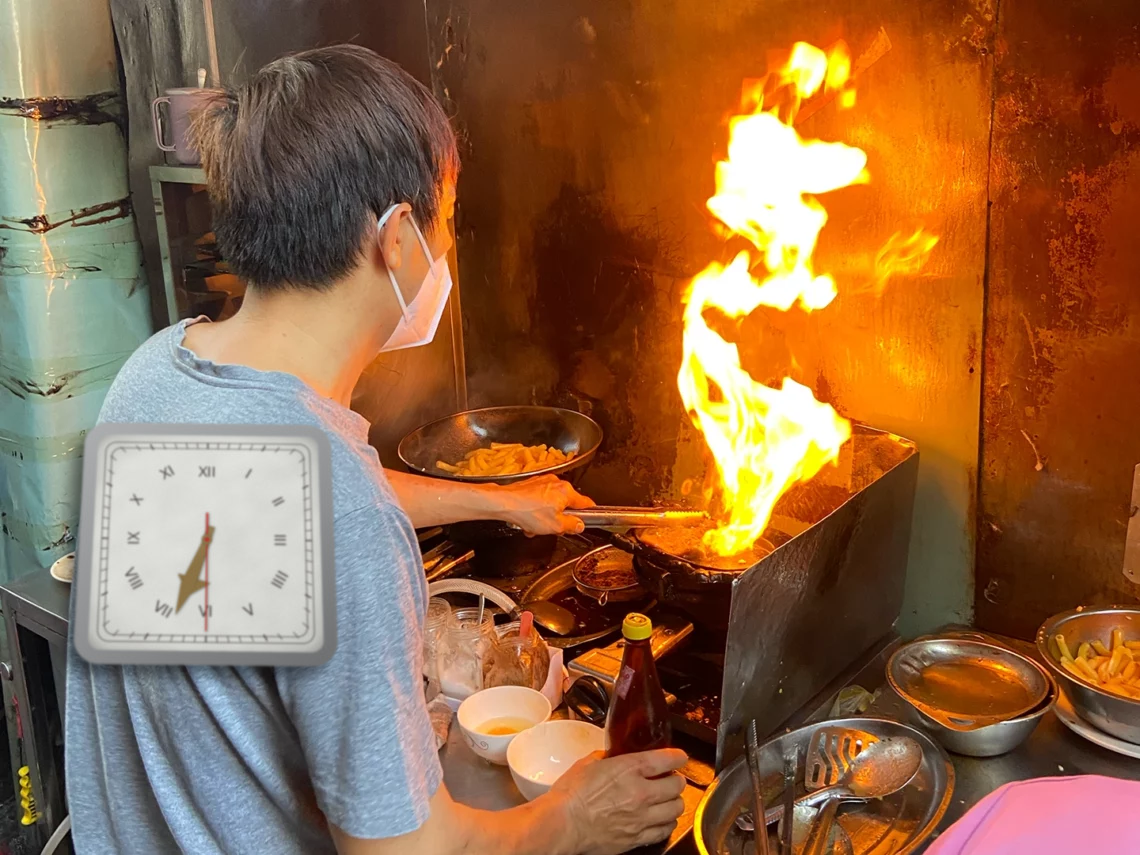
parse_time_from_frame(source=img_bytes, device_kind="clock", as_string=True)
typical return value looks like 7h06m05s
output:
6h33m30s
